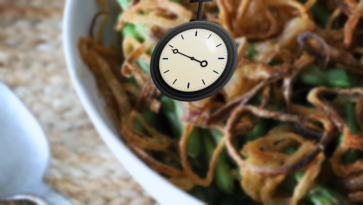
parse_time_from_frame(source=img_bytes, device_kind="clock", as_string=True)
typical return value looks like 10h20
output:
3h49
